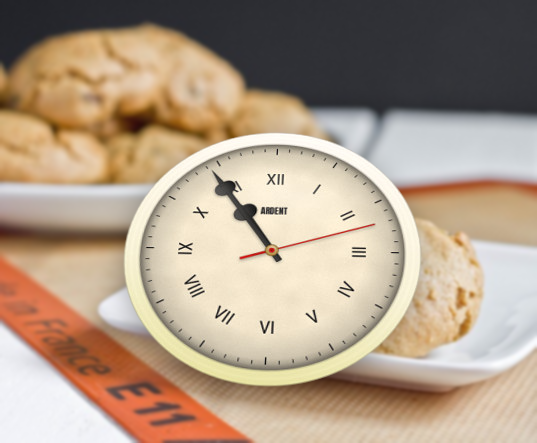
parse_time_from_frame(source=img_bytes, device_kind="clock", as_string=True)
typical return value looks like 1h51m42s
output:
10h54m12s
